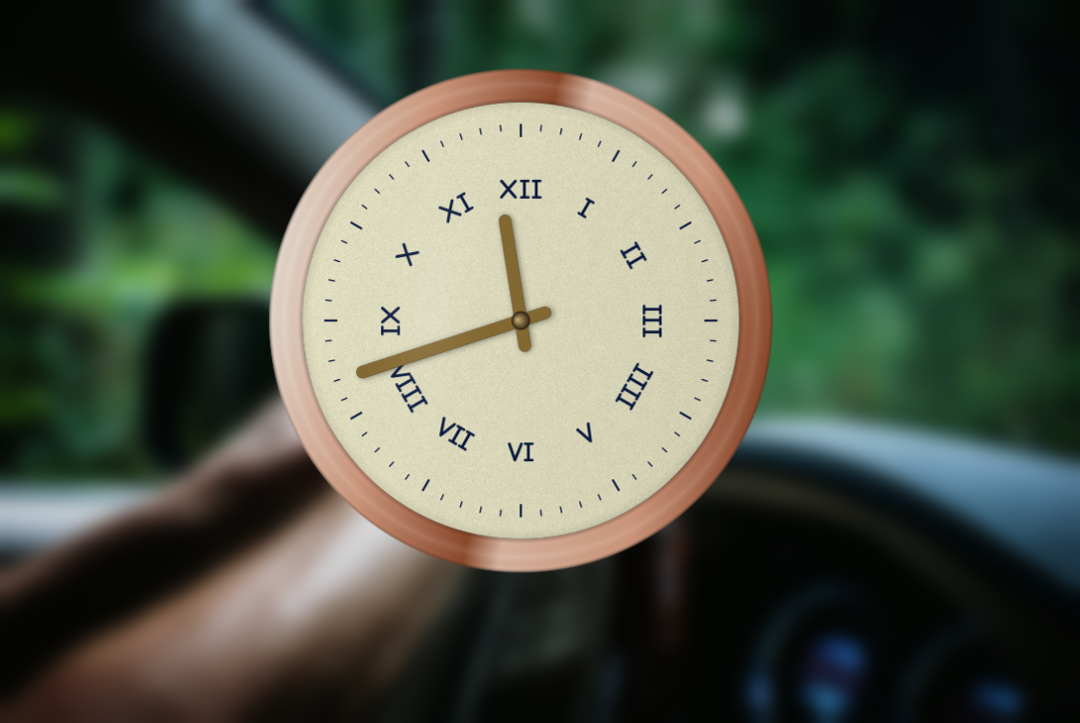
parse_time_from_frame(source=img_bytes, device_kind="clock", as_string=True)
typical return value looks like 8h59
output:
11h42
